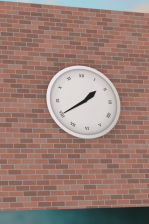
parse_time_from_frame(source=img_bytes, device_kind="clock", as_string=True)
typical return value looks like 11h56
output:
1h40
